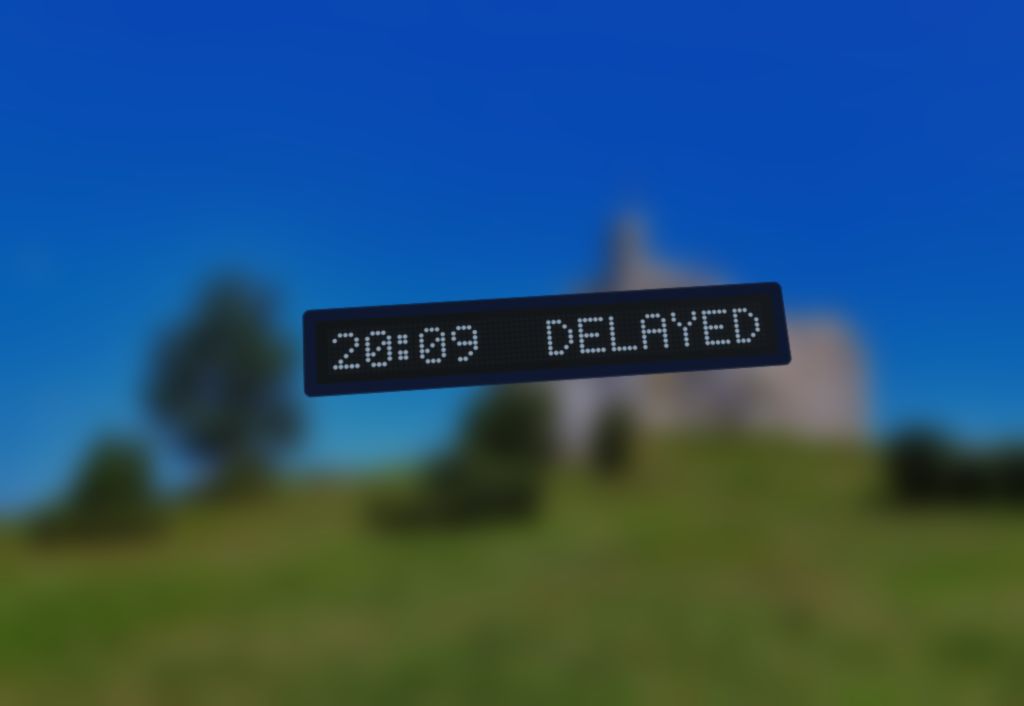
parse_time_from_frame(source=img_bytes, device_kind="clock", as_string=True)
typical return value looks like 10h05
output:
20h09
